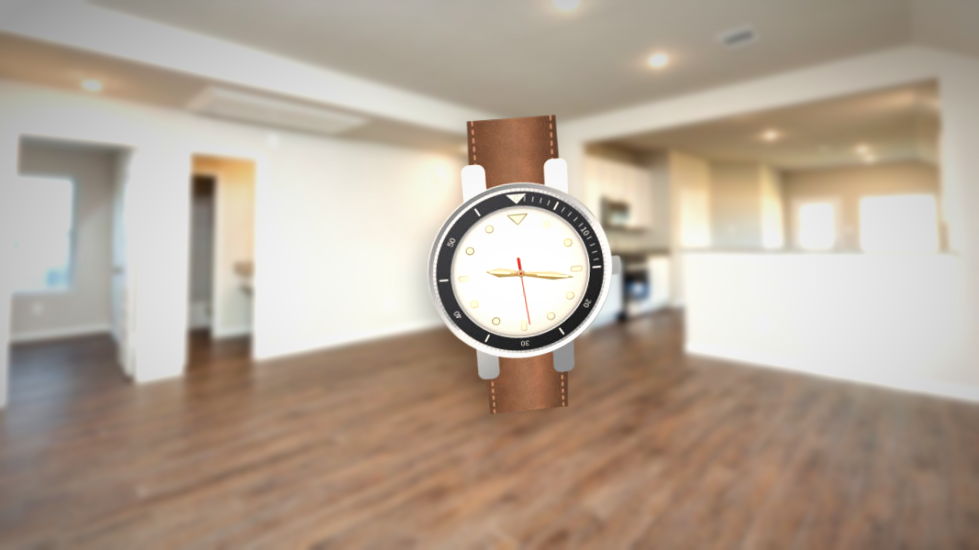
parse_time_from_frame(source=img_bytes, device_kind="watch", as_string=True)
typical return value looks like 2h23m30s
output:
9h16m29s
